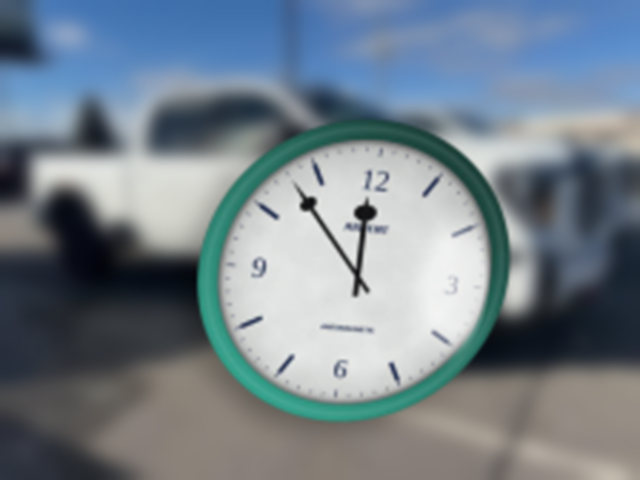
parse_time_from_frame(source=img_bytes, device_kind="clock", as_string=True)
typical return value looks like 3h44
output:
11h53
